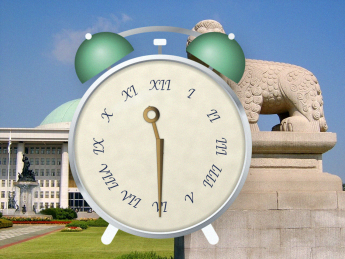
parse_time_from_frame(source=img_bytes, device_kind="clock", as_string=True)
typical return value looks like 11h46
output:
11h30
